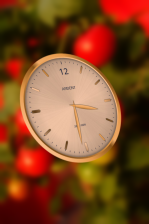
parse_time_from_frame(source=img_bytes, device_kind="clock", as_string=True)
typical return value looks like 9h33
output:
3h31
